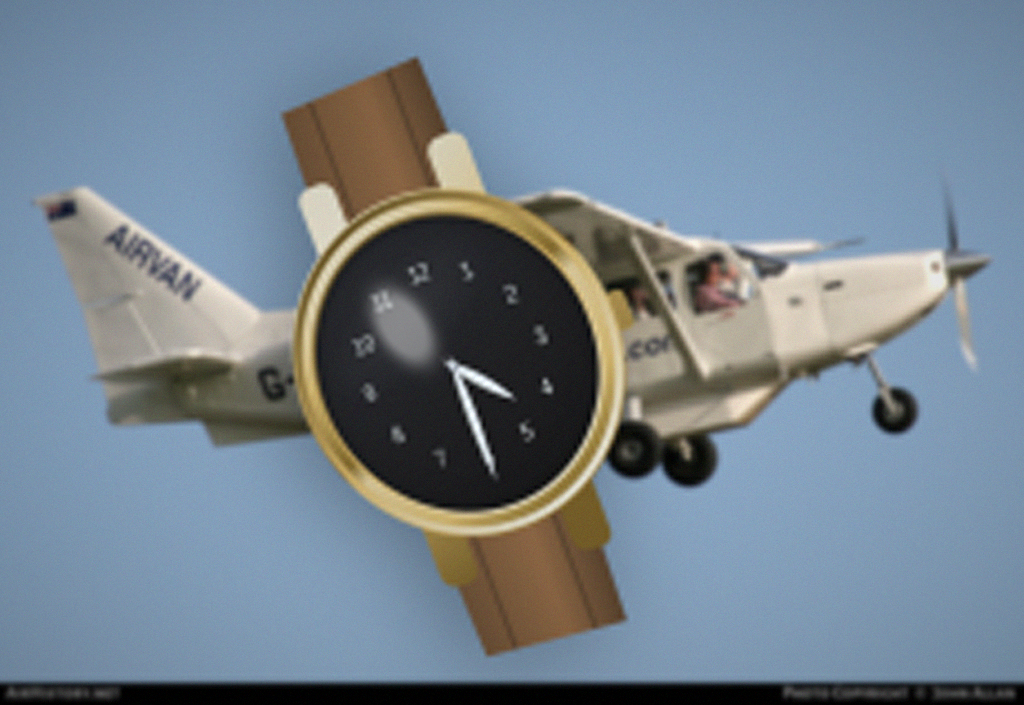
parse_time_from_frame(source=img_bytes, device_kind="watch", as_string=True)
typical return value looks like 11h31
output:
4h30
